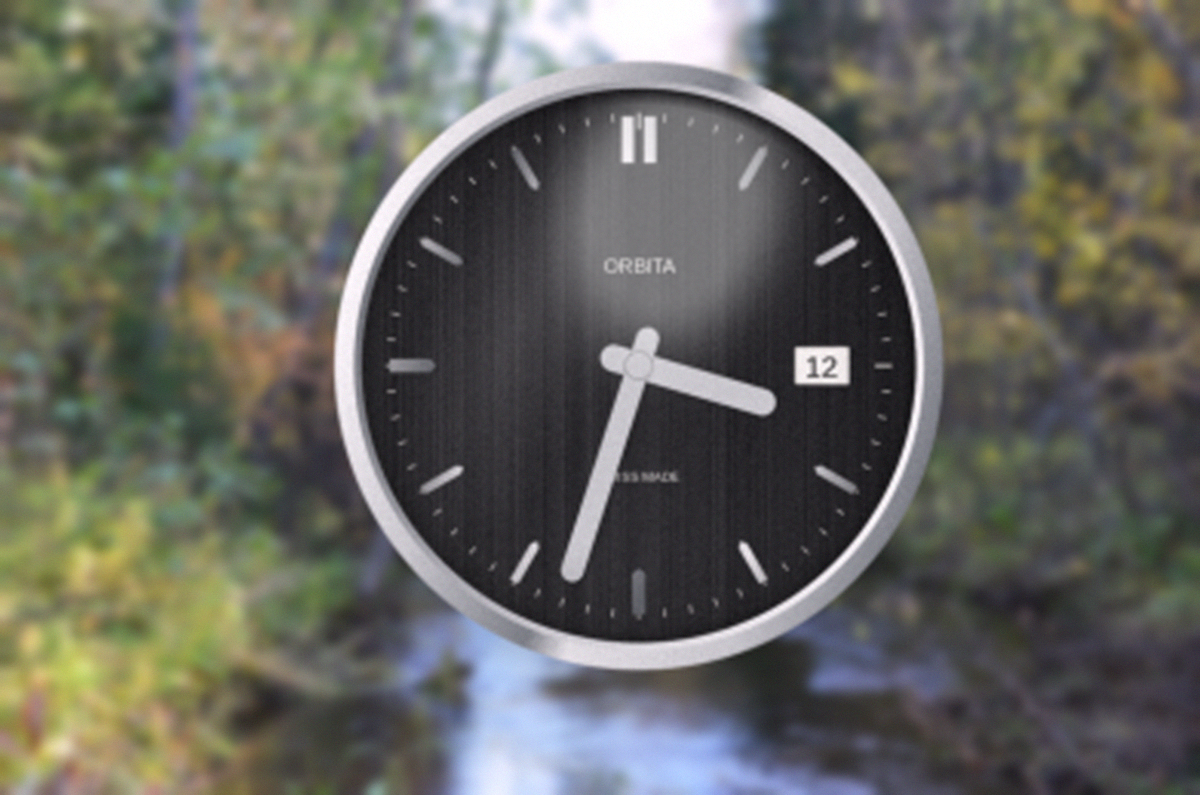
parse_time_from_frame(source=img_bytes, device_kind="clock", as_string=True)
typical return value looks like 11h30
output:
3h33
